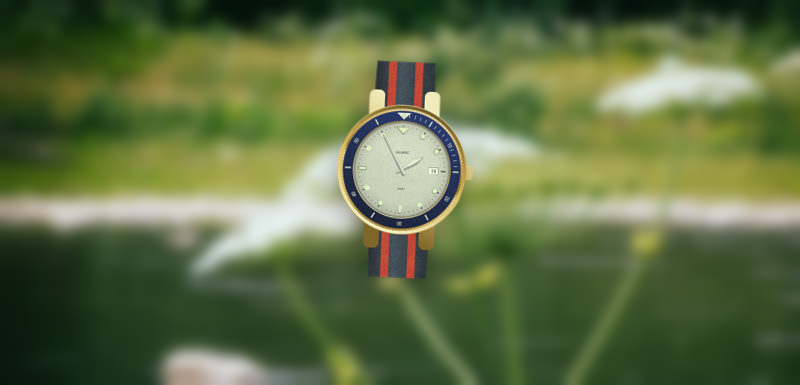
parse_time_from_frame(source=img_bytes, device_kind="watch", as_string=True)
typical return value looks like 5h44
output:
1h55
